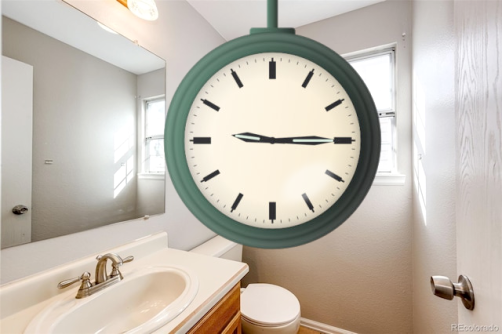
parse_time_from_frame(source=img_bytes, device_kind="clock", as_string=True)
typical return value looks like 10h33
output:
9h15
